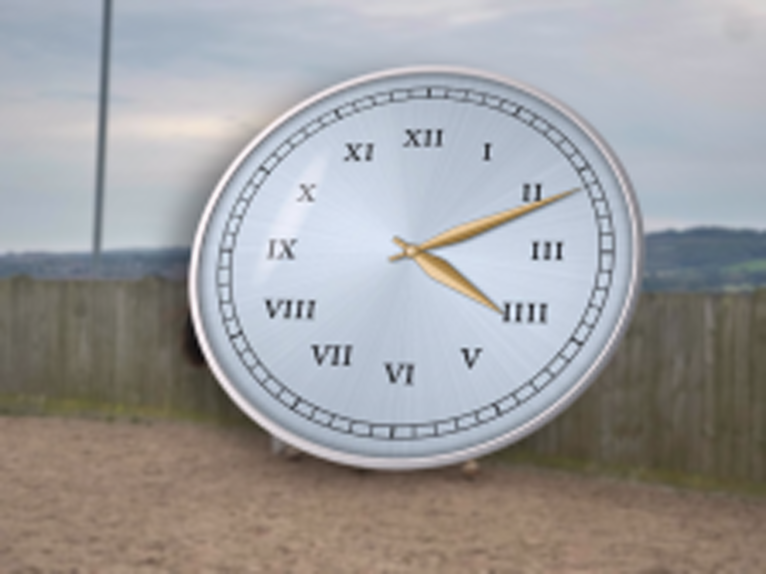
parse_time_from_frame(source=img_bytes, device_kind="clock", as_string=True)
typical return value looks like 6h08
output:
4h11
